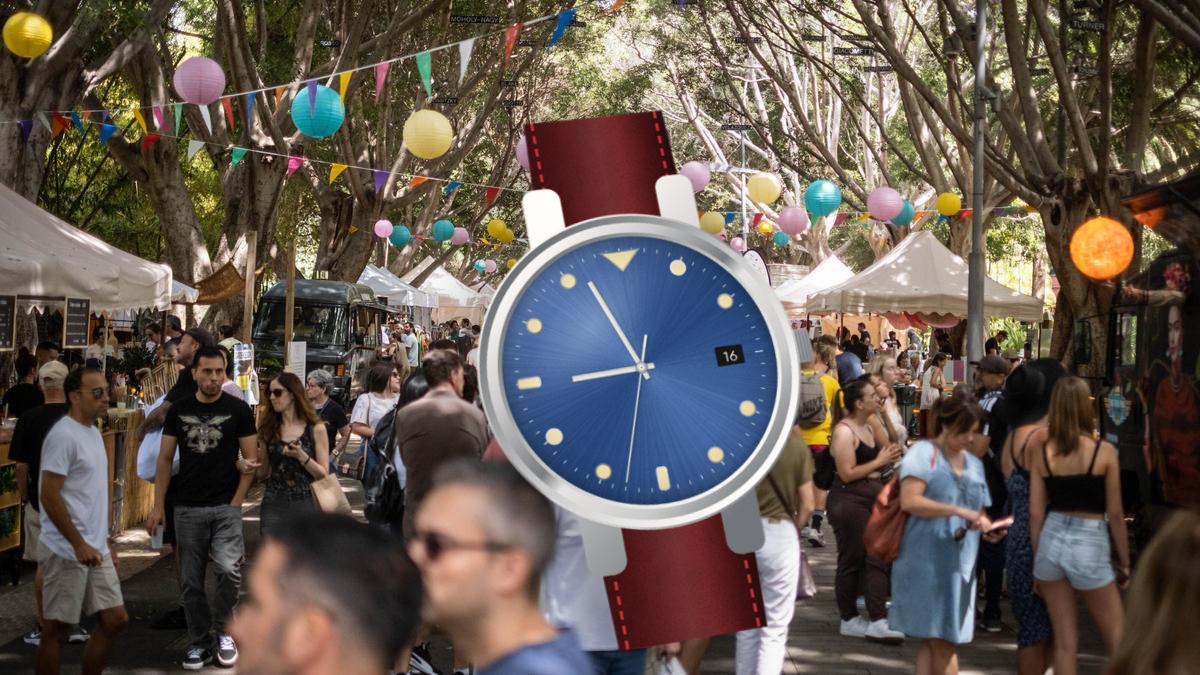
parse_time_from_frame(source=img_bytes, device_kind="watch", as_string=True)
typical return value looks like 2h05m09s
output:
8h56m33s
